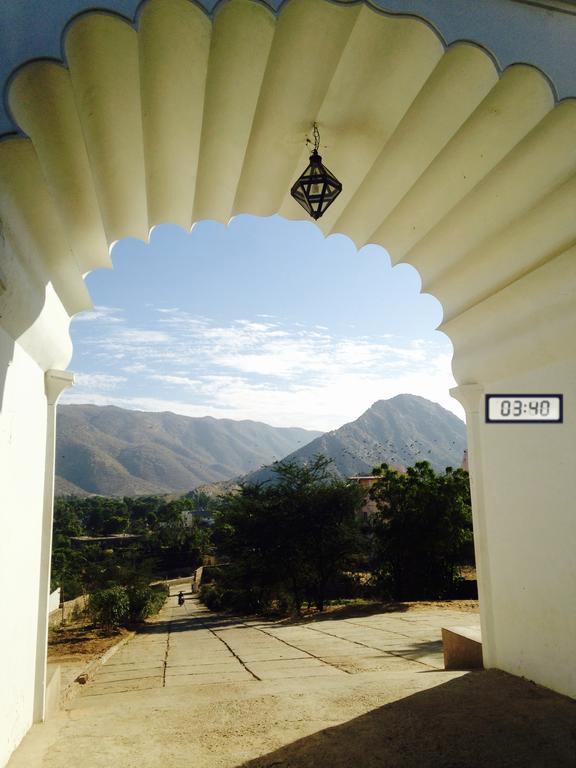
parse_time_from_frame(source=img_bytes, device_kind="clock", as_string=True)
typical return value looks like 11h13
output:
3h40
